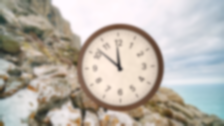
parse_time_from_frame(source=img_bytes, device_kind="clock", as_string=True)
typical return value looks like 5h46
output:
11h52
